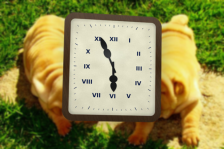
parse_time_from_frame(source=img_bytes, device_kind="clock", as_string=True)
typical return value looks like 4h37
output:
5h56
